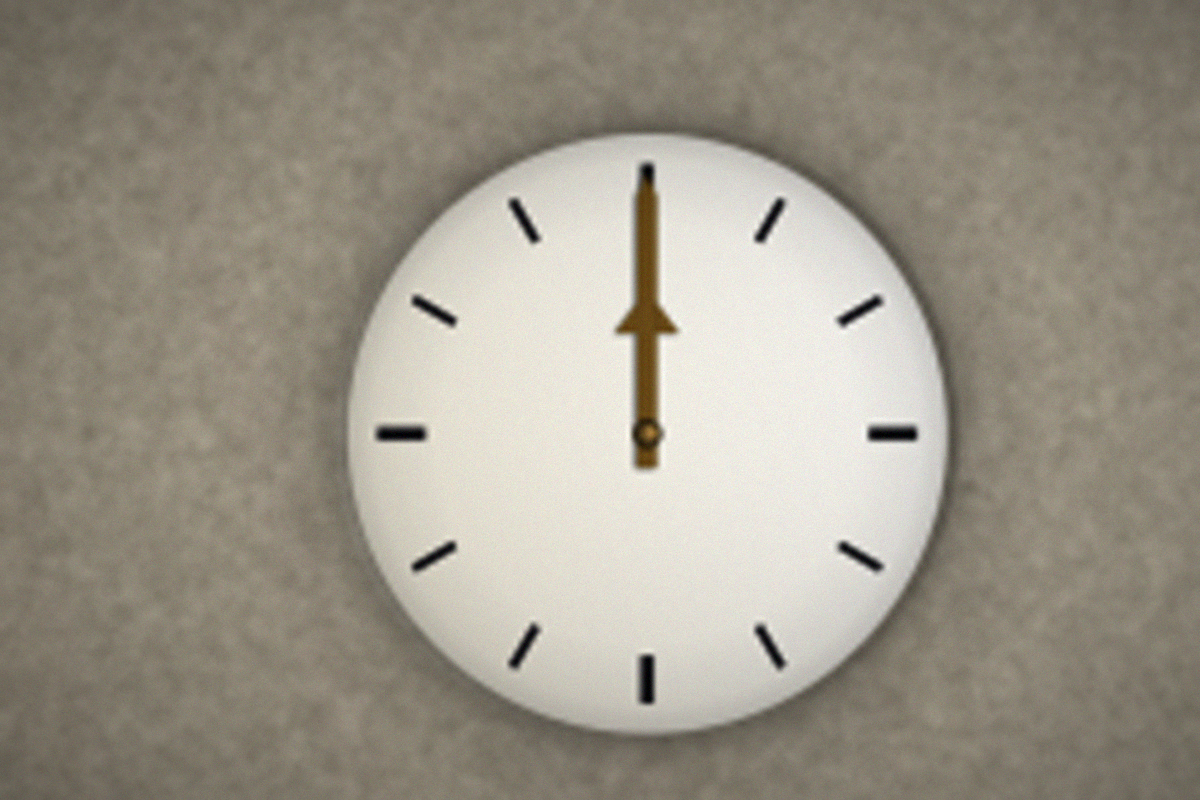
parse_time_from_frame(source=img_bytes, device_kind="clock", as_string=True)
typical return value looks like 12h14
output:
12h00
